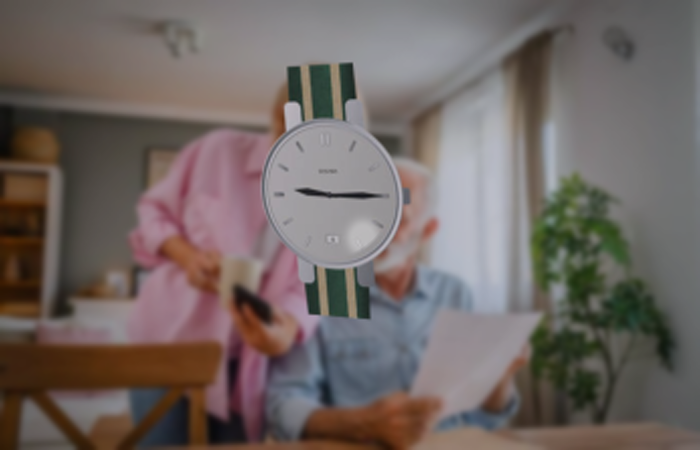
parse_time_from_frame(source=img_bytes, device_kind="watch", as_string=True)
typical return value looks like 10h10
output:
9h15
